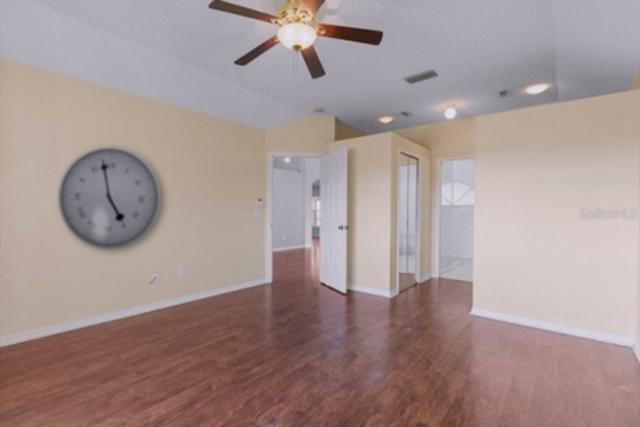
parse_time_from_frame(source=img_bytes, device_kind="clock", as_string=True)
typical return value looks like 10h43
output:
4h58
